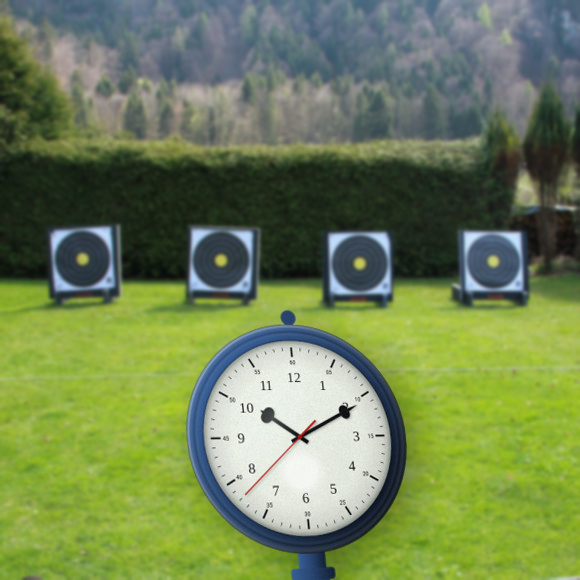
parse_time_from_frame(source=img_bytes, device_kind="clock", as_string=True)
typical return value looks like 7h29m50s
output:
10h10m38s
